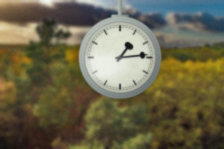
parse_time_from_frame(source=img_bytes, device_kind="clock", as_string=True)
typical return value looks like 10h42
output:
1h14
